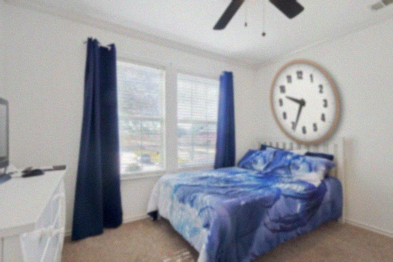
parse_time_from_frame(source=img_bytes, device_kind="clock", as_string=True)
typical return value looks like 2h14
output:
9h34
